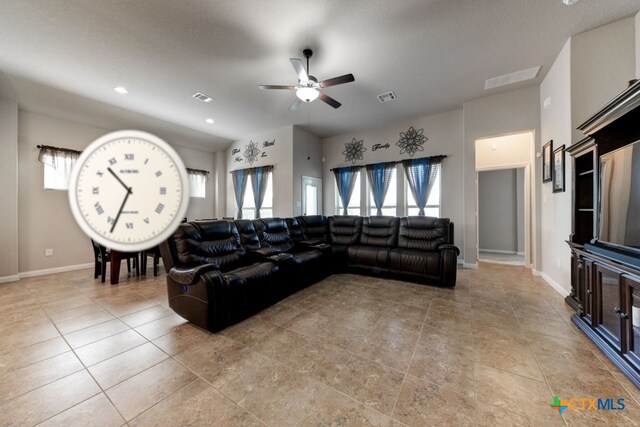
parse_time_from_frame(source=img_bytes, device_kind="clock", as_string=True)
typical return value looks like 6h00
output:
10h34
